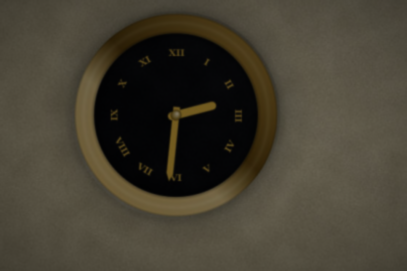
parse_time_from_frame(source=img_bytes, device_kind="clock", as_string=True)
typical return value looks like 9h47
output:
2h31
